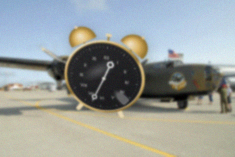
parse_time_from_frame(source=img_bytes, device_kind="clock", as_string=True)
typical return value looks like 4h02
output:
12h33
